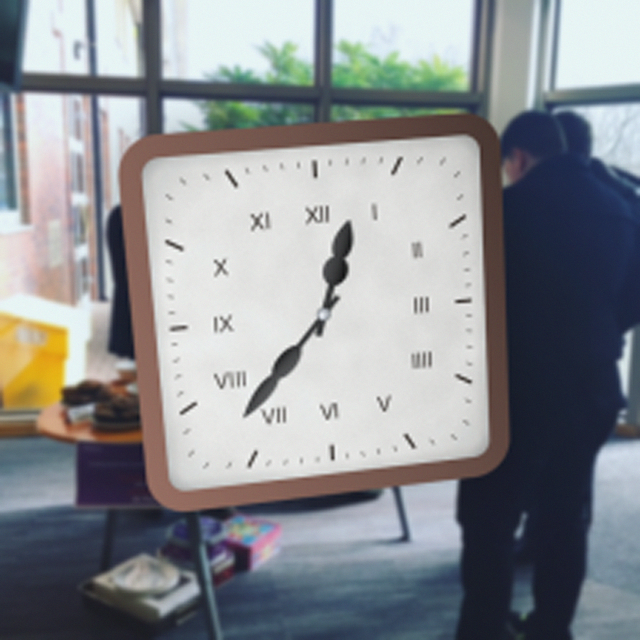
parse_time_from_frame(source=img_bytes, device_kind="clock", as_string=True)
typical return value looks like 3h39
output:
12h37
